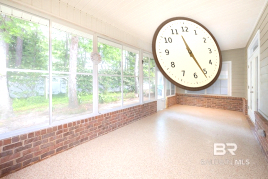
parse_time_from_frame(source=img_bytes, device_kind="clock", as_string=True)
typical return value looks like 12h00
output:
11h26
